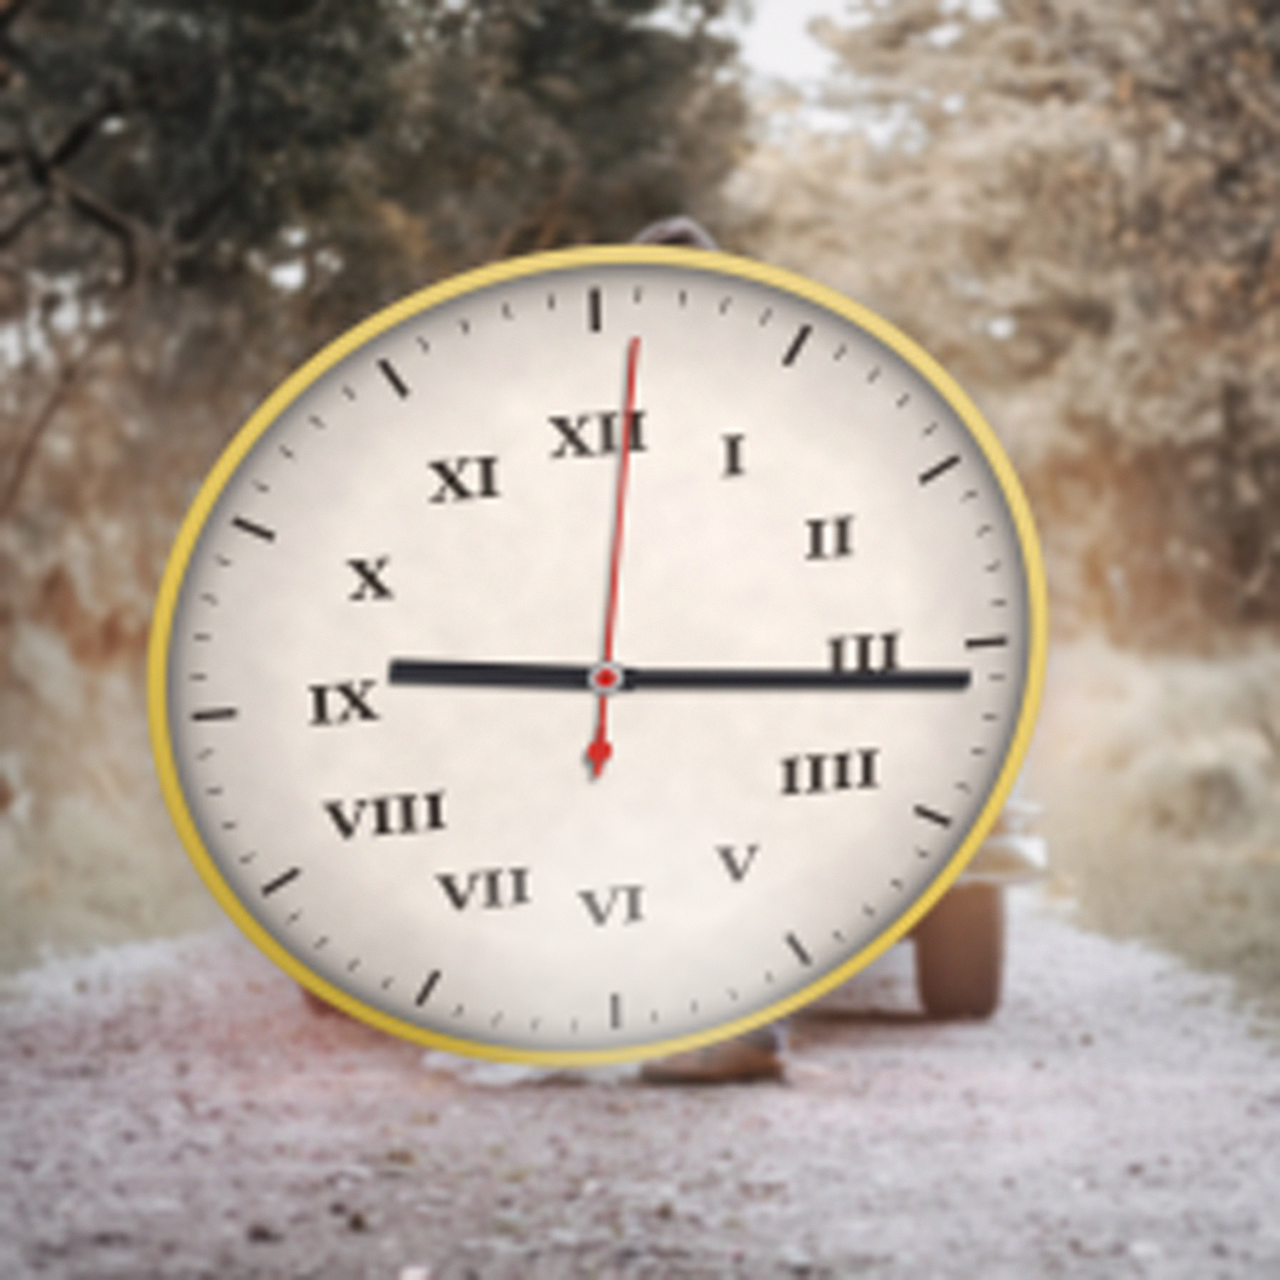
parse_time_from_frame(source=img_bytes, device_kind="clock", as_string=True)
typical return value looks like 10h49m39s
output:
9h16m01s
